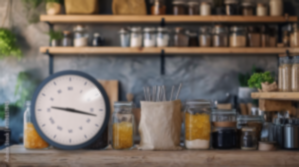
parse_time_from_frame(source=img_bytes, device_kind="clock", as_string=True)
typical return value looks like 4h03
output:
9h17
